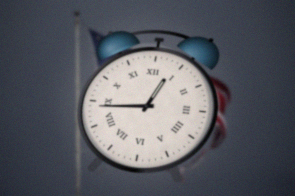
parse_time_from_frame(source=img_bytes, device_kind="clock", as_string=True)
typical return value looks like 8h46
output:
12h44
